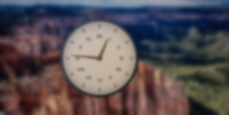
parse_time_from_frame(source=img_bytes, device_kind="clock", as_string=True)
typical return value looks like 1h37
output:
12h46
